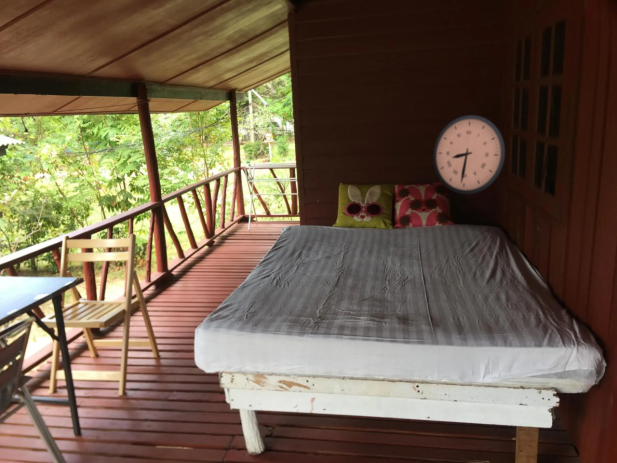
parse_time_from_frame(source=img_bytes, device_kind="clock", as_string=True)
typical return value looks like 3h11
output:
8h31
